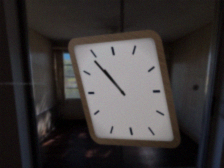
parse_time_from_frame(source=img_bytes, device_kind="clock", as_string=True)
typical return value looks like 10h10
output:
10h54
